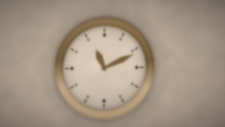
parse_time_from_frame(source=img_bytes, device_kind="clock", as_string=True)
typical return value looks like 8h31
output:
11h11
